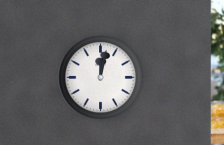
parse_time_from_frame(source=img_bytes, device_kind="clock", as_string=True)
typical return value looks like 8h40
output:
12h02
